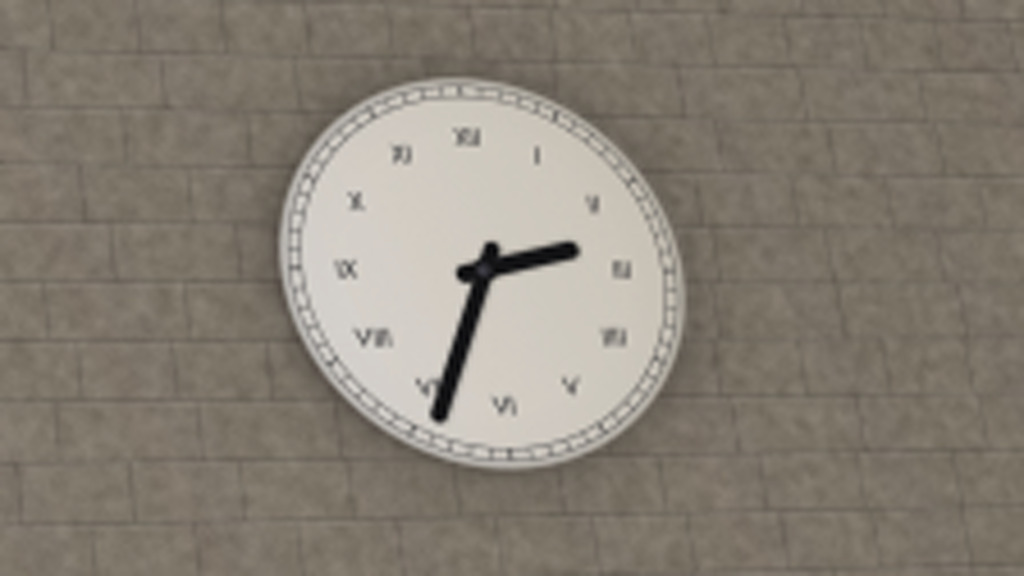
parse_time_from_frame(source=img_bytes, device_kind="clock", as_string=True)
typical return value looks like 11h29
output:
2h34
